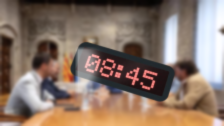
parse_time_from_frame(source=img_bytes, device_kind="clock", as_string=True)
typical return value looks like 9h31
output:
8h45
